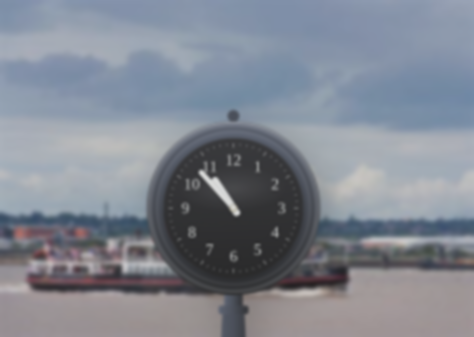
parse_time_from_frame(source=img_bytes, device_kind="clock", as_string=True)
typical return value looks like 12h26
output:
10h53
